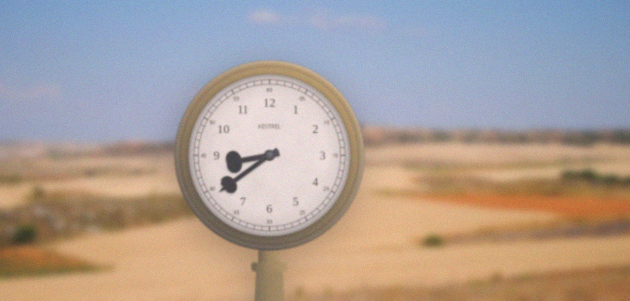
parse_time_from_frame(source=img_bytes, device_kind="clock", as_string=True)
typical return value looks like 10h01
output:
8h39
